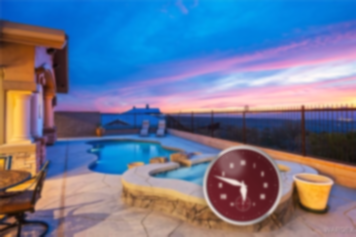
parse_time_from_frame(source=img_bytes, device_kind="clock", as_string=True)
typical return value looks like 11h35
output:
5h48
